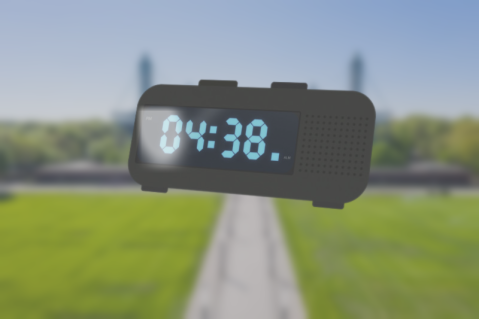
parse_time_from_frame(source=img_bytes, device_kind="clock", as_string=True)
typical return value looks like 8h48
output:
4h38
